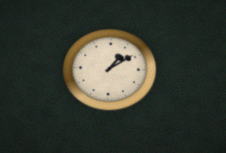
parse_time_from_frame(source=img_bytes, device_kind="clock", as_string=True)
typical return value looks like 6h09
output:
1h09
